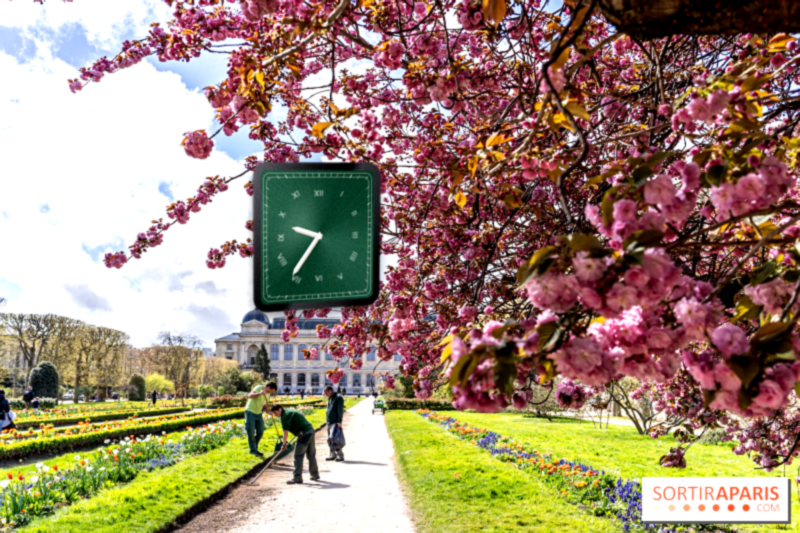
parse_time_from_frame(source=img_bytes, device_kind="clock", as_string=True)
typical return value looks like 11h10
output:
9h36
